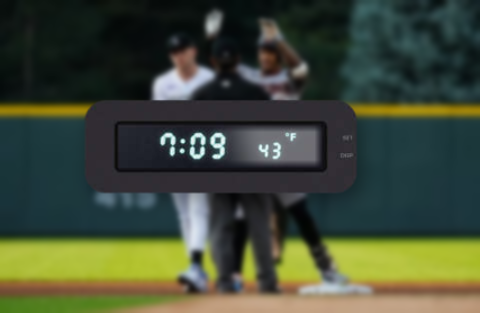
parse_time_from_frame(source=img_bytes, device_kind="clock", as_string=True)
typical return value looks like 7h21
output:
7h09
